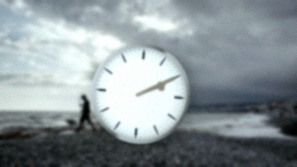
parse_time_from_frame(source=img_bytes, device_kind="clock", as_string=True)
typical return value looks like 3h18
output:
2h10
